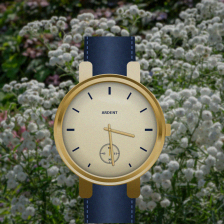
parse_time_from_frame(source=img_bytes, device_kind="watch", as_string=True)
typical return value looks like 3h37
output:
3h29
